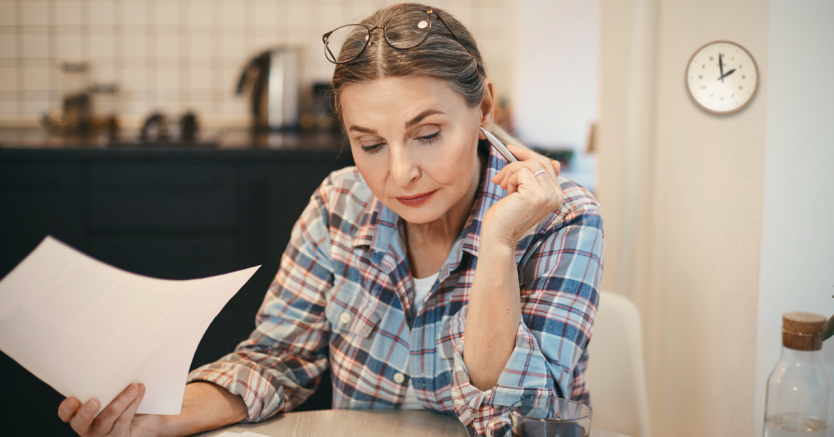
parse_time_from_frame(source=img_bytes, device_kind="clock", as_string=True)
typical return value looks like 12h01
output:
1h59
